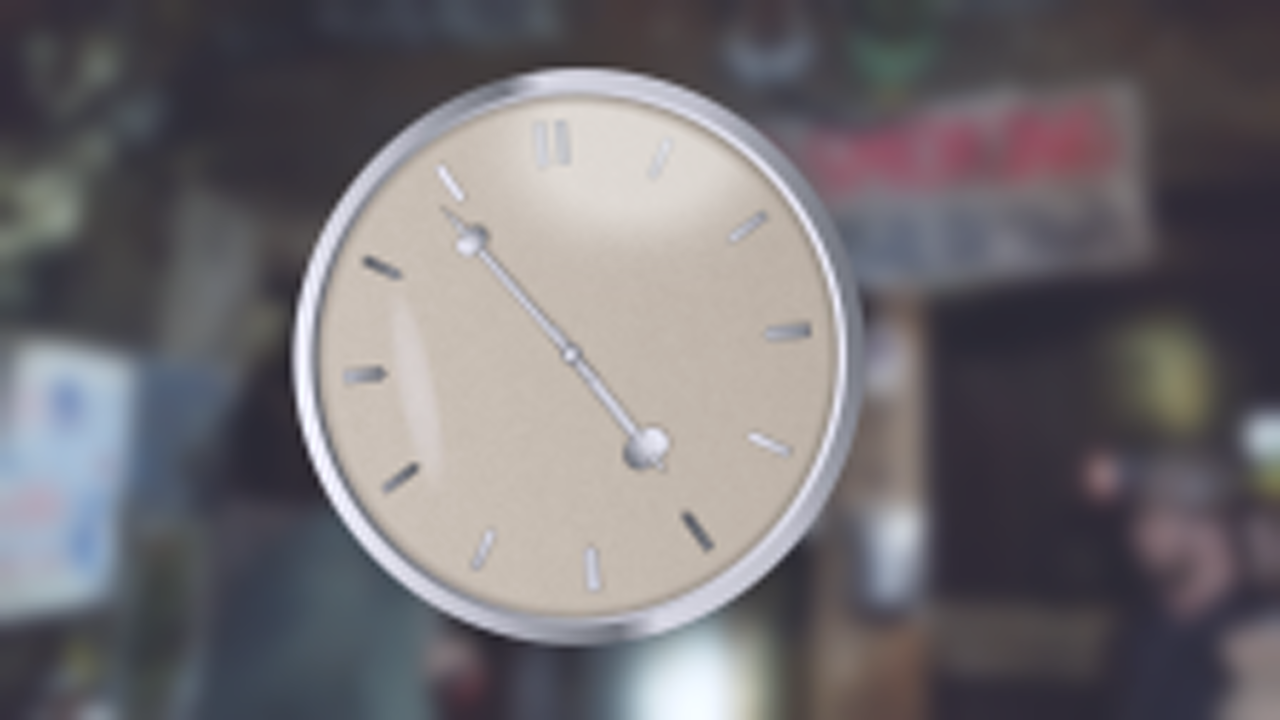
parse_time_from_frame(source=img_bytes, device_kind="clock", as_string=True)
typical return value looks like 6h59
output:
4h54
